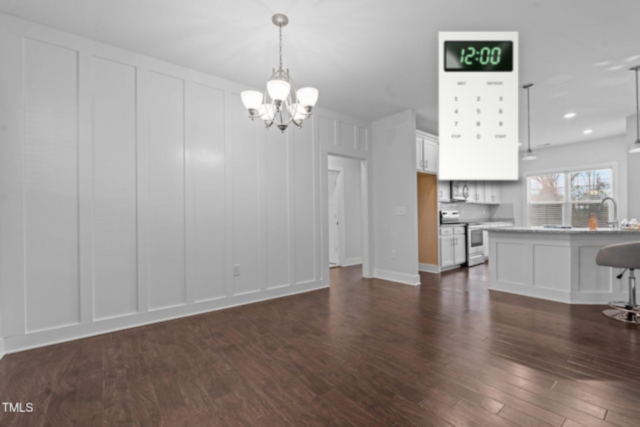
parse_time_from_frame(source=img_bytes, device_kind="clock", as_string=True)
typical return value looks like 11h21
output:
12h00
